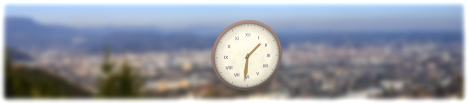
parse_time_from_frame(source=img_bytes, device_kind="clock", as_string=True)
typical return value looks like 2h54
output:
1h31
